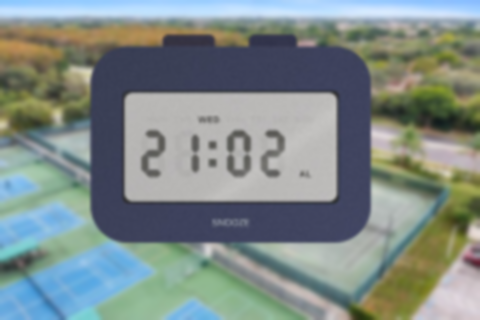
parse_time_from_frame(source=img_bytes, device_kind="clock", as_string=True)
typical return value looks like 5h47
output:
21h02
